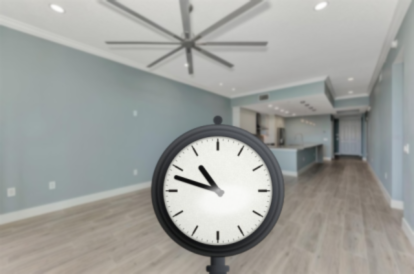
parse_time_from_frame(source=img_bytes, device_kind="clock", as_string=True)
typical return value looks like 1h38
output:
10h48
